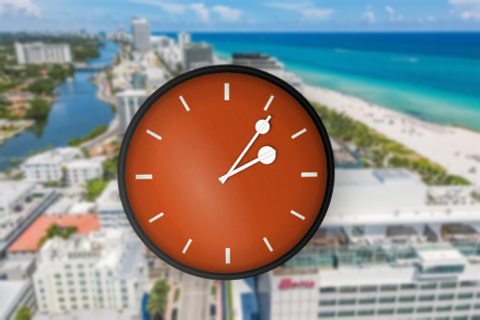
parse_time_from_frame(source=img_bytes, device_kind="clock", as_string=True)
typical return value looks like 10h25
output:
2h06
